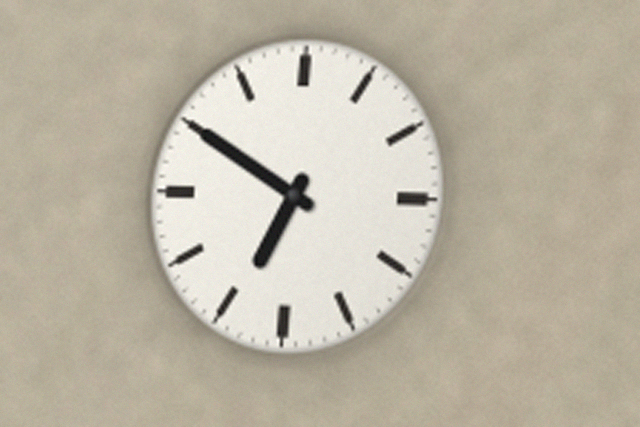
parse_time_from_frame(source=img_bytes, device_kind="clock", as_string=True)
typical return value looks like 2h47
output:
6h50
